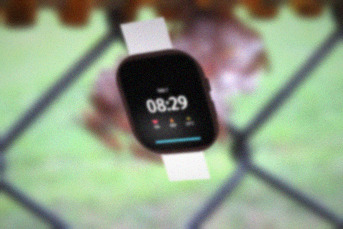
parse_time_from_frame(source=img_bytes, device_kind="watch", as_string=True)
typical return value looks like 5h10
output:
8h29
